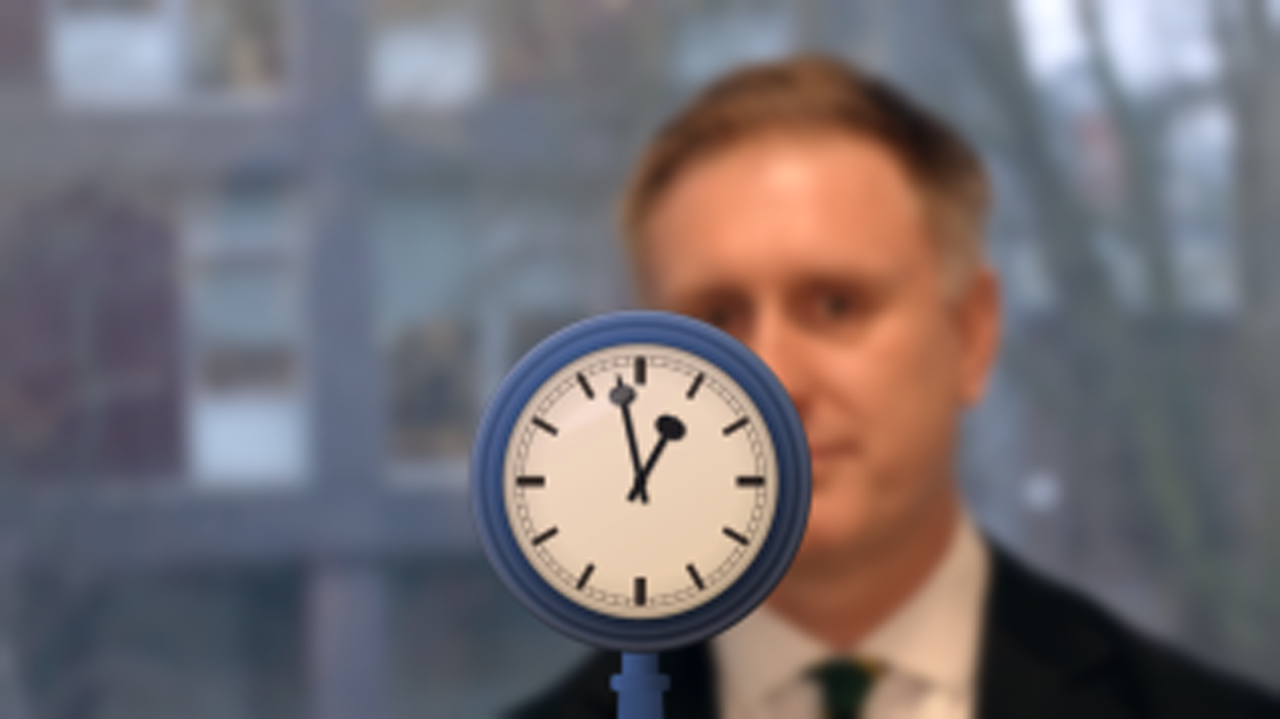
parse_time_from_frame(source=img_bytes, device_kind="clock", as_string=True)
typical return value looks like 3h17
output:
12h58
